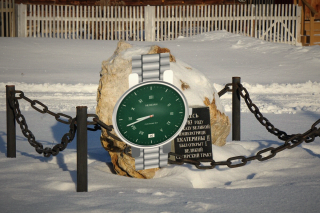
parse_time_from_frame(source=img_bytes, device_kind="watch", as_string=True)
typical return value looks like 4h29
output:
8h42
